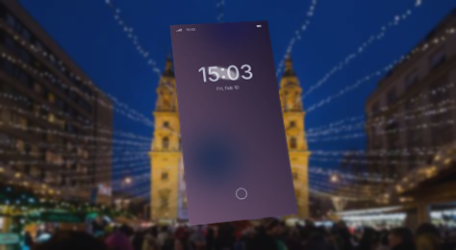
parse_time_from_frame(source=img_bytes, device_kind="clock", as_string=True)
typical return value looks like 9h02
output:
15h03
